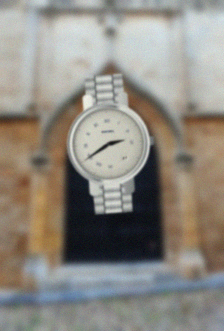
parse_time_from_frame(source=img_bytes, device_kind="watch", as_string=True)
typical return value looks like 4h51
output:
2h40
